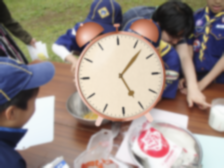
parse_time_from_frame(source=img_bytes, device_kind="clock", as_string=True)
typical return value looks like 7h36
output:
5h07
